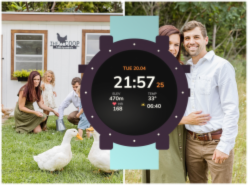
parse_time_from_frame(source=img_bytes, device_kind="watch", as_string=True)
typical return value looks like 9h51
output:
21h57
